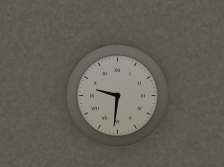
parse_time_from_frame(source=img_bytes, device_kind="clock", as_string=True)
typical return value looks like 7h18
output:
9h31
